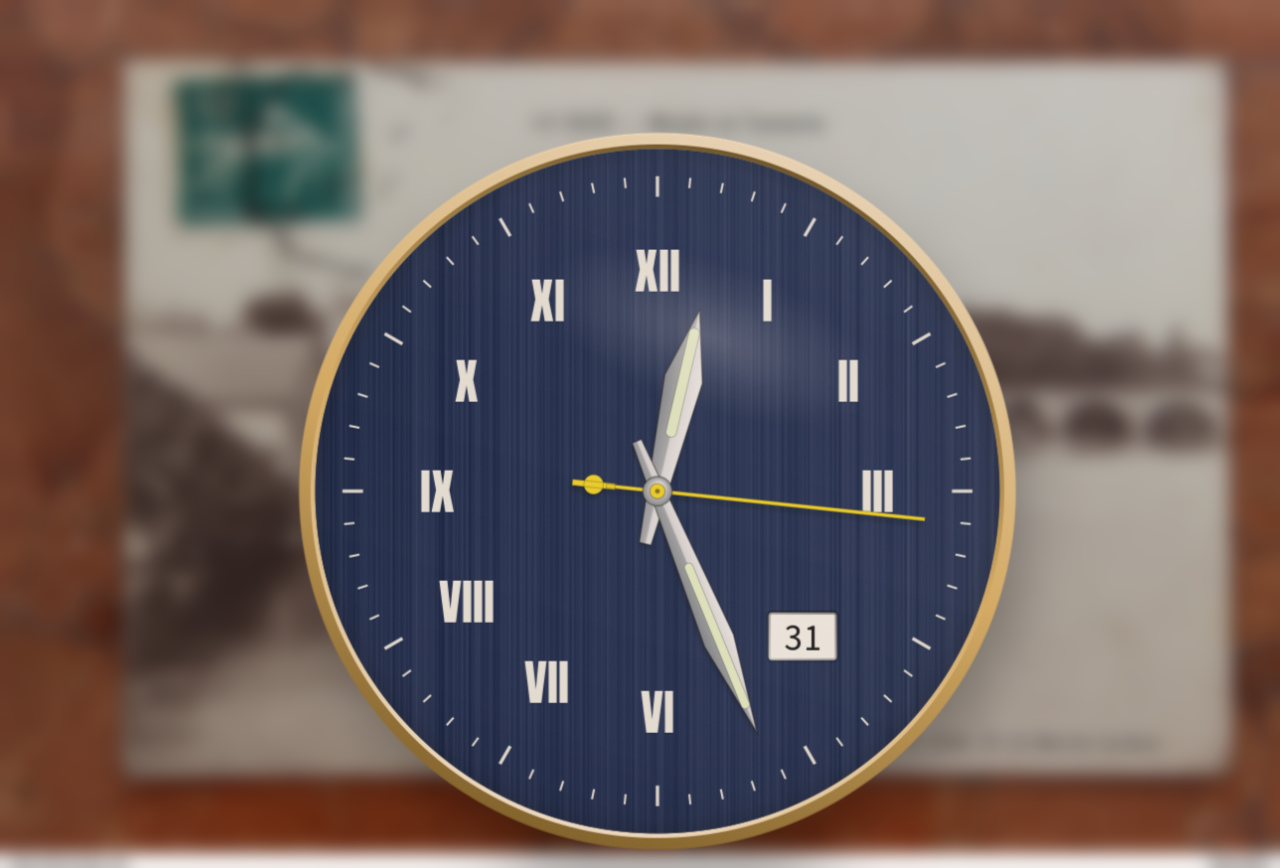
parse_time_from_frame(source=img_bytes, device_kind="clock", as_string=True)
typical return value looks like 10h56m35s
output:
12h26m16s
